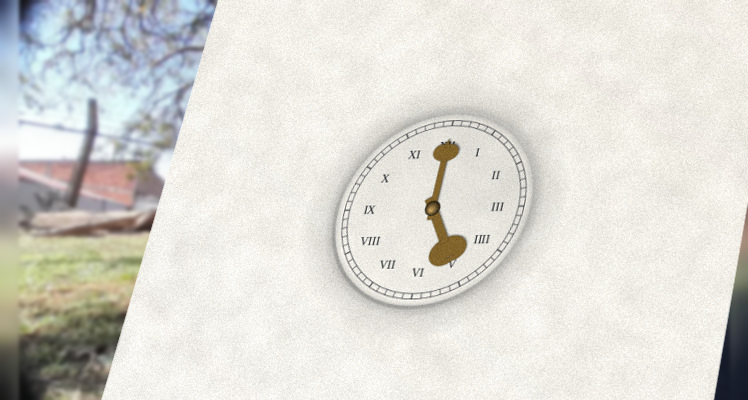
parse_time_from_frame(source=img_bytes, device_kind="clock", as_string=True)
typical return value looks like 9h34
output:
5h00
